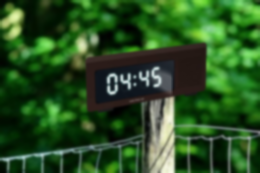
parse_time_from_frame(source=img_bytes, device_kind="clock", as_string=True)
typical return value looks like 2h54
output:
4h45
